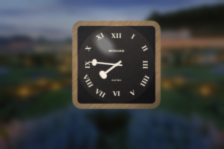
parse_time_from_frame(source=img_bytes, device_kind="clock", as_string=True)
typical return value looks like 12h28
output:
7h46
